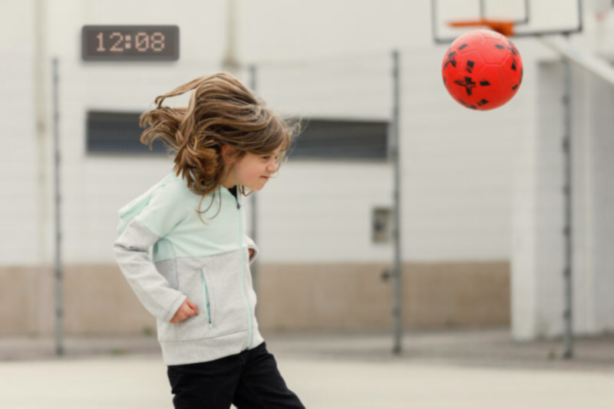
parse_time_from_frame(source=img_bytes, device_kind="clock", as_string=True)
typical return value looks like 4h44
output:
12h08
